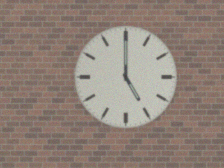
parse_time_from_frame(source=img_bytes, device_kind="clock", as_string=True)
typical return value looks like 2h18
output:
5h00
